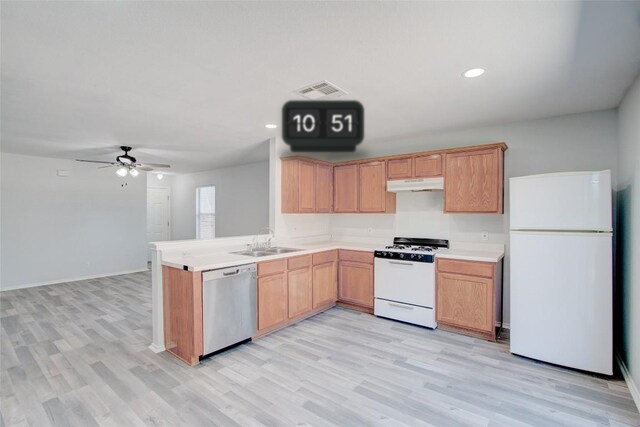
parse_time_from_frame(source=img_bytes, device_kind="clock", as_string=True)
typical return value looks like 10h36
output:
10h51
